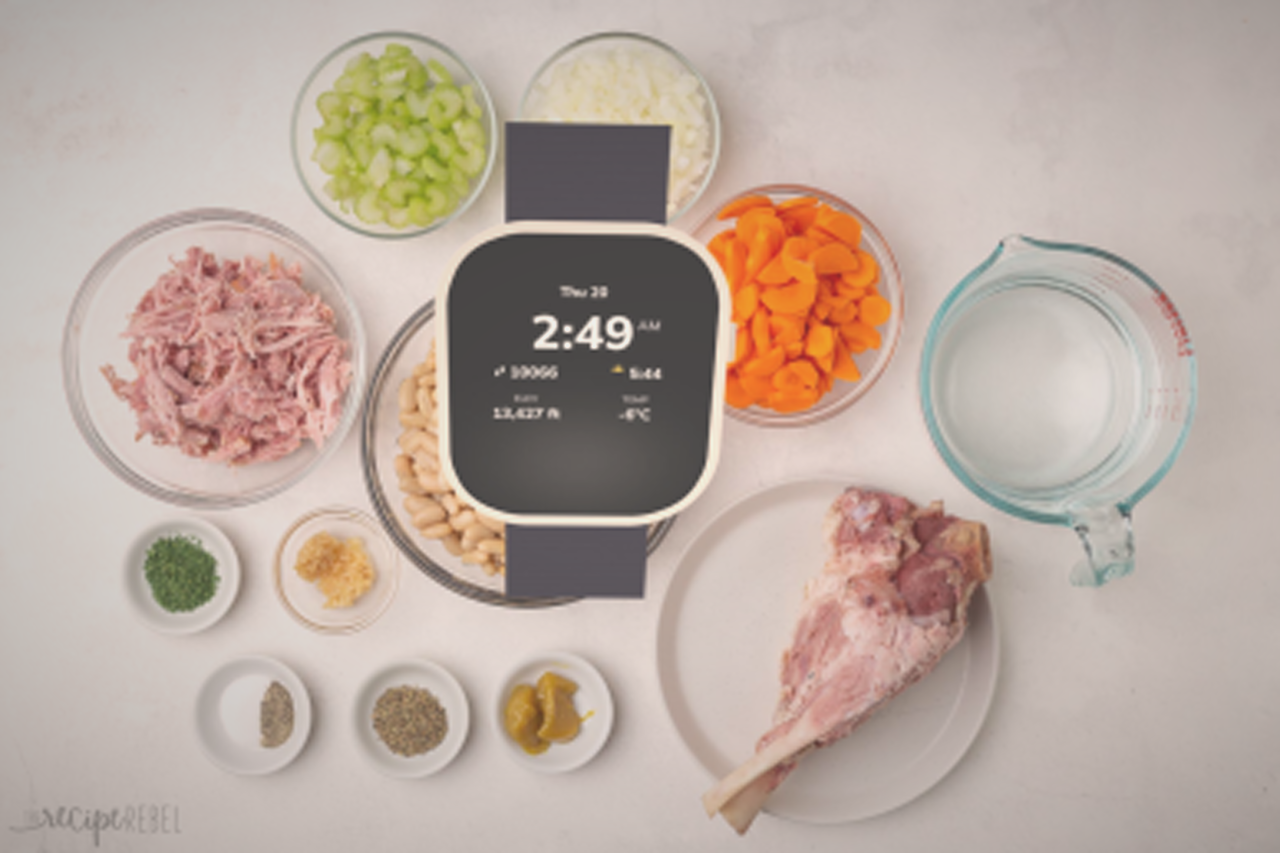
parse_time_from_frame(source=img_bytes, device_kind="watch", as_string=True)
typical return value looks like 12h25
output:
2h49
